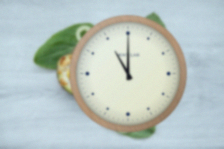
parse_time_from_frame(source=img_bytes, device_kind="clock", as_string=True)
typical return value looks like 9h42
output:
11h00
